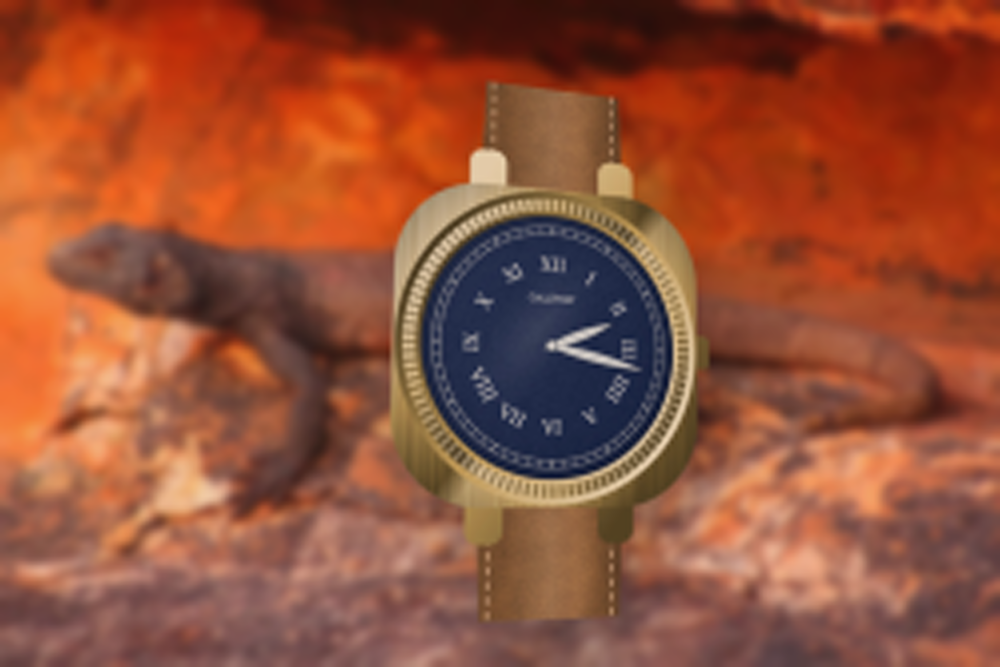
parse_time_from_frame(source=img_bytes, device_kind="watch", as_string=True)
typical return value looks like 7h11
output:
2h17
